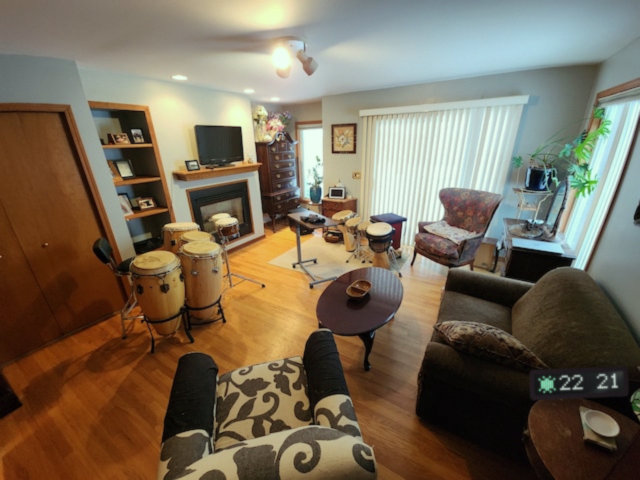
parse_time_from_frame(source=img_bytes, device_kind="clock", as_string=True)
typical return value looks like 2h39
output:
22h21
